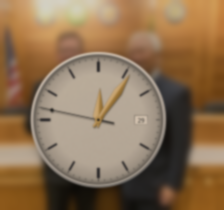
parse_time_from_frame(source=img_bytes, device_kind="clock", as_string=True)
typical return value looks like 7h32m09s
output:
12h05m47s
